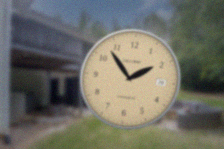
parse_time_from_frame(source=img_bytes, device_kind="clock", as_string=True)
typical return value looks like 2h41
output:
1h53
